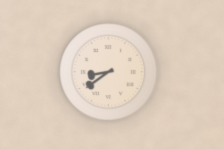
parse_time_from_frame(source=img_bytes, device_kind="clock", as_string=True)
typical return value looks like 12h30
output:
8h39
